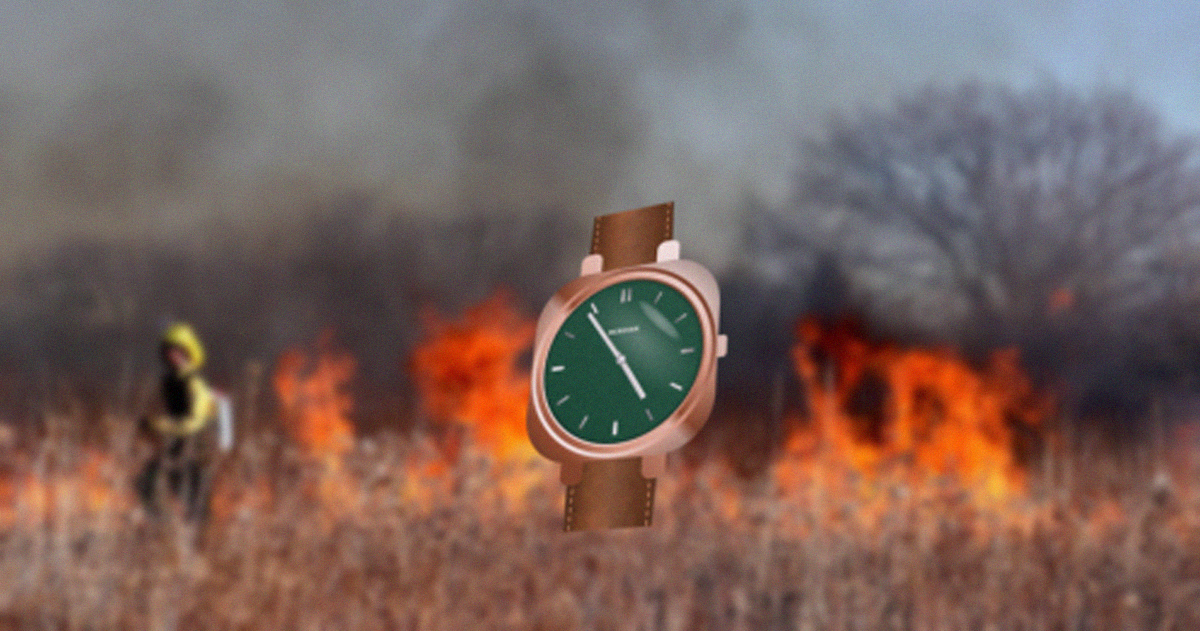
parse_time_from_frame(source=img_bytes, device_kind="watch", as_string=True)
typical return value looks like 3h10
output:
4h54
